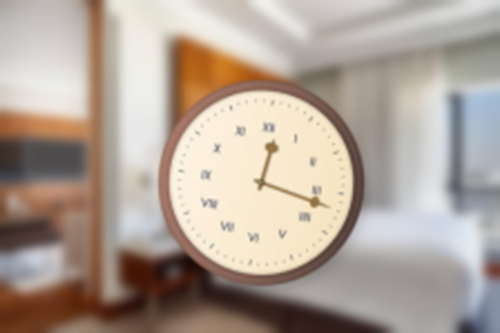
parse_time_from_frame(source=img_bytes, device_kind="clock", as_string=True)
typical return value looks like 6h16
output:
12h17
